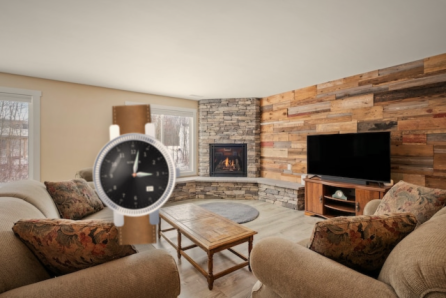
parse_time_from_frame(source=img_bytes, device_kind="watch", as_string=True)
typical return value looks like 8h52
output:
3h02
